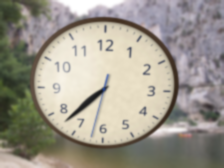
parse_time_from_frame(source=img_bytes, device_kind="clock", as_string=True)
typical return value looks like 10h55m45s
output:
7h37m32s
